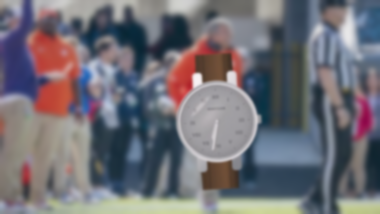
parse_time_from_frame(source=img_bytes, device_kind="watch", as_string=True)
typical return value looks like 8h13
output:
6h32
